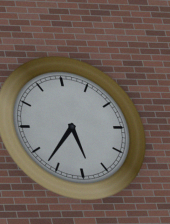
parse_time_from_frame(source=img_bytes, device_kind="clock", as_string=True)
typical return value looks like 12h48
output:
5h37
